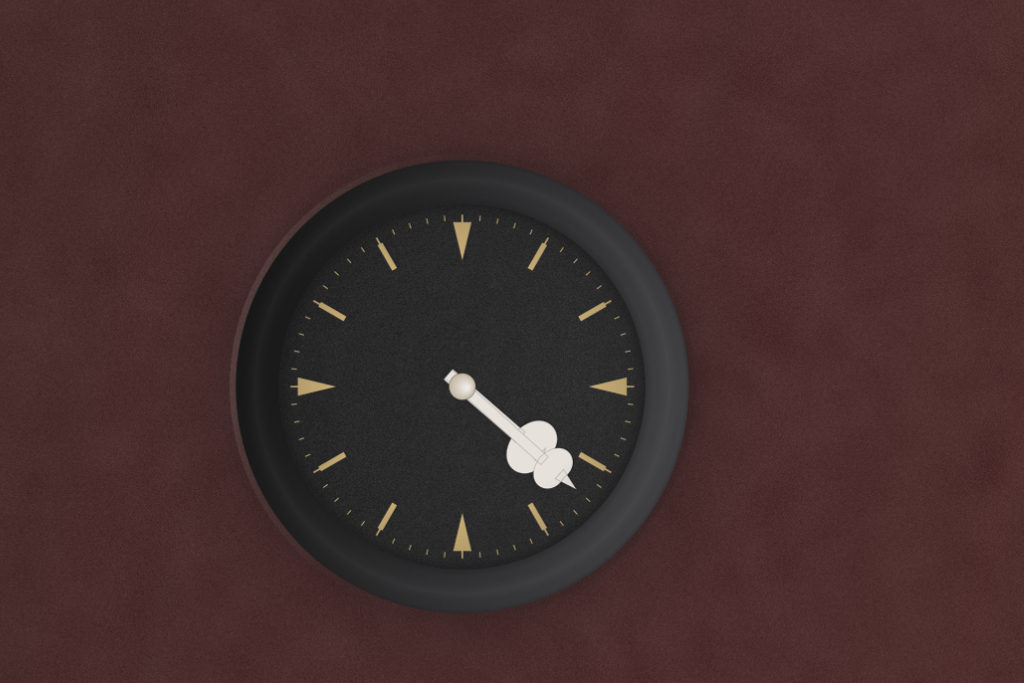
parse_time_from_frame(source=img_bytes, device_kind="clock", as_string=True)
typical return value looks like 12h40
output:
4h22
